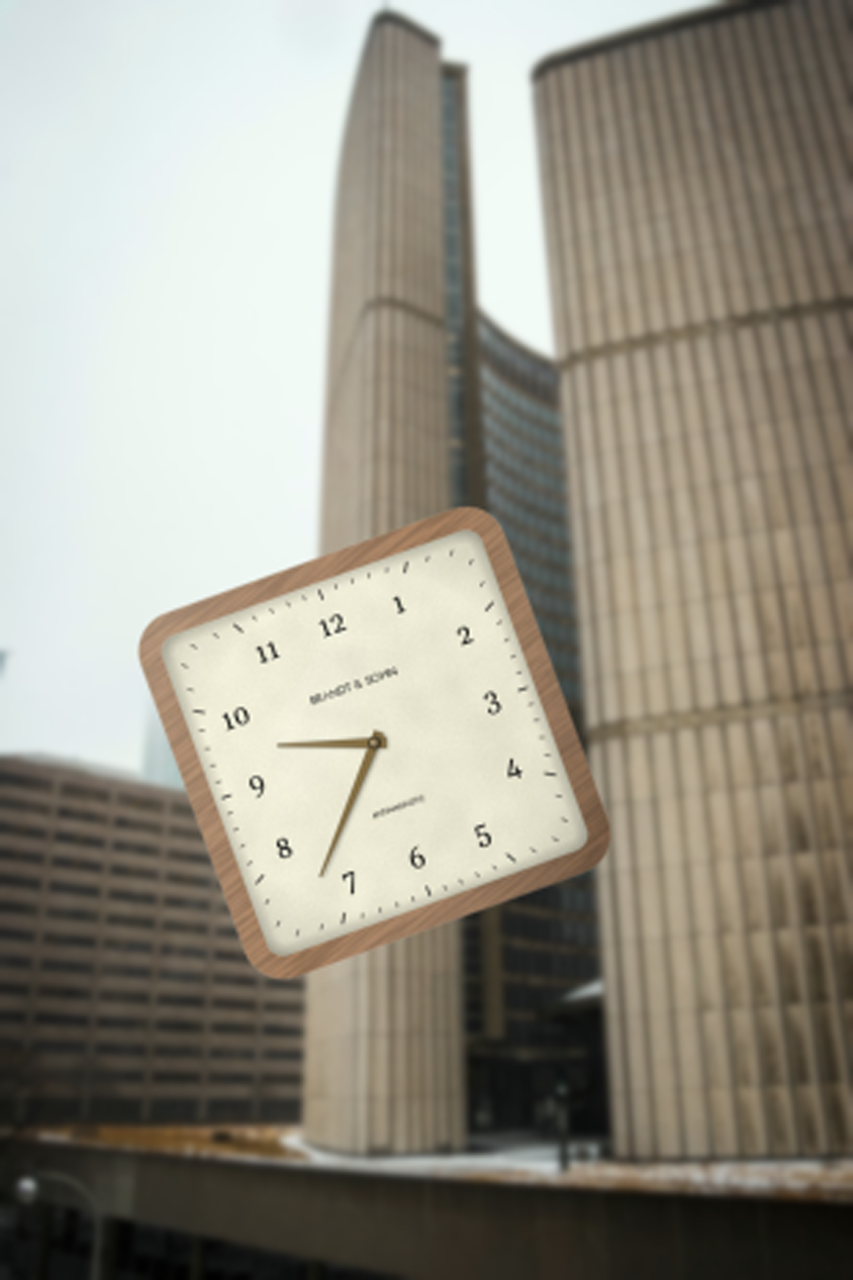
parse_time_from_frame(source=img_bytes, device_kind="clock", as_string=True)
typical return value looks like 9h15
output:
9h37
